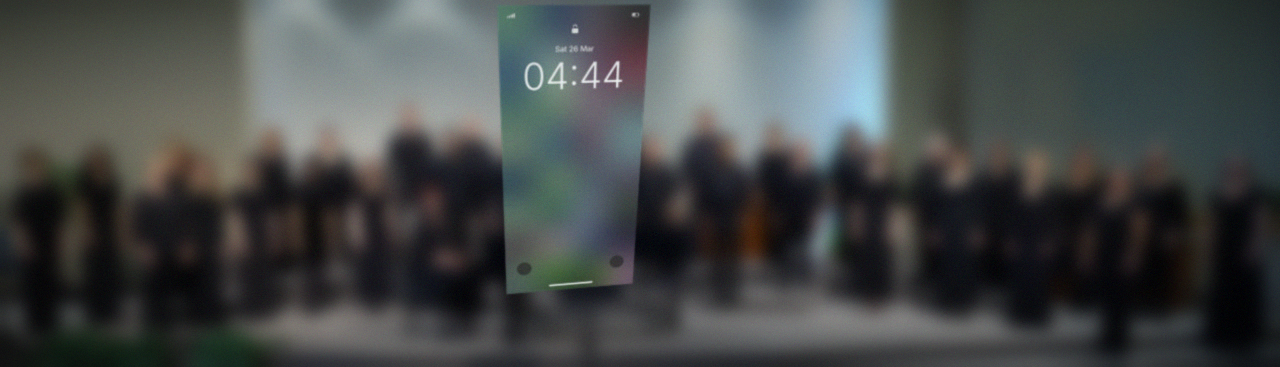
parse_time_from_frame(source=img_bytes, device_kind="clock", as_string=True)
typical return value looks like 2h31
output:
4h44
